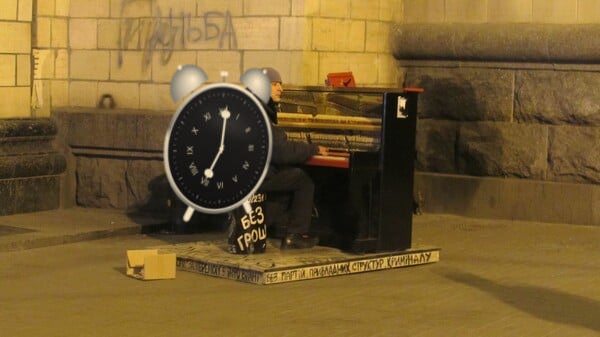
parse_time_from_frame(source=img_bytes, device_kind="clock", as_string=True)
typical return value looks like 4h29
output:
7h01
